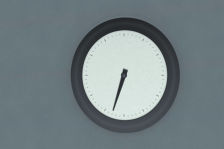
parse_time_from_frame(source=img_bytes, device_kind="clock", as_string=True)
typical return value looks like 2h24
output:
6h33
